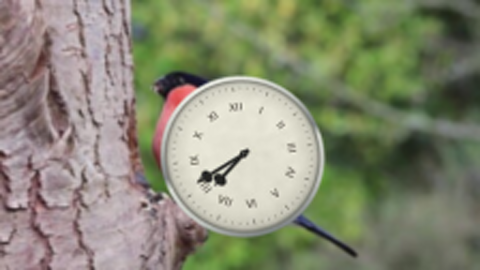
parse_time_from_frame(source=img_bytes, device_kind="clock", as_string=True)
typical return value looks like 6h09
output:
7h41
